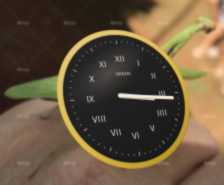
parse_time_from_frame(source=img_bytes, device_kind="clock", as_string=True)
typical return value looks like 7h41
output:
3h16
